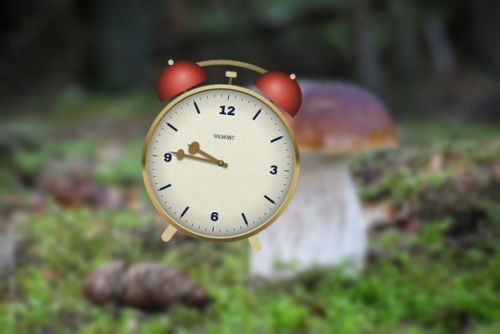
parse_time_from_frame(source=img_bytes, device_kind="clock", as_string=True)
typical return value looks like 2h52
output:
9h46
